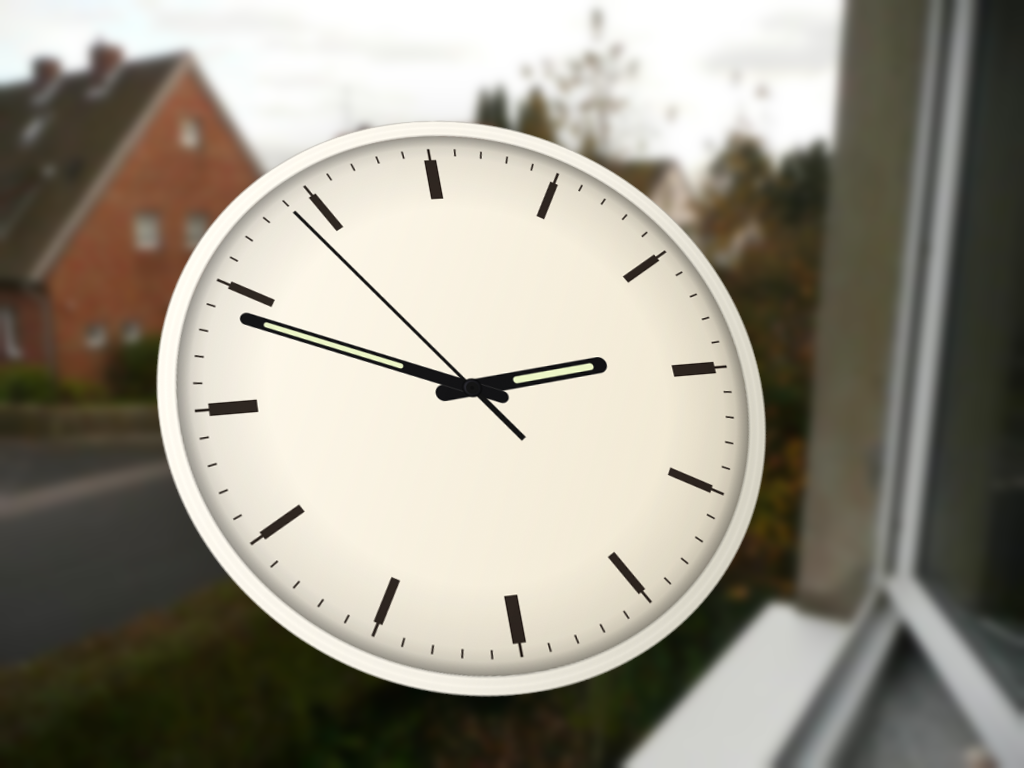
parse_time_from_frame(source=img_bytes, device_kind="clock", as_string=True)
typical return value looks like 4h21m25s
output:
2h48m54s
